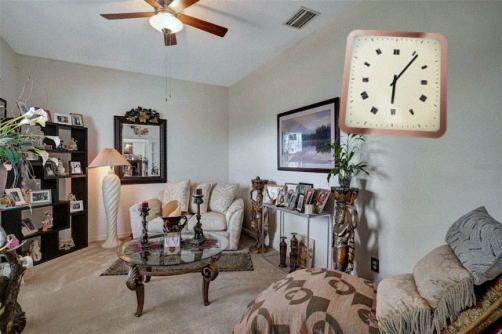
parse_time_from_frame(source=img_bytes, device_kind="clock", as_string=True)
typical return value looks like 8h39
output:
6h06
